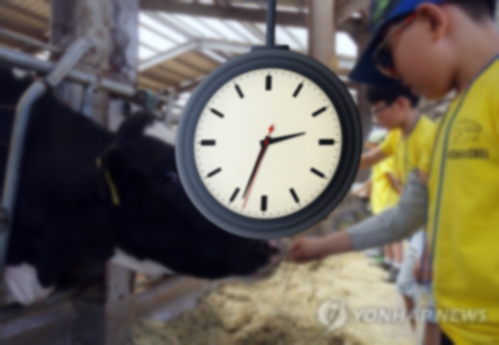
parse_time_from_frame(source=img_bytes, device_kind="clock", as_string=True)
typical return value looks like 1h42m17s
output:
2h33m33s
